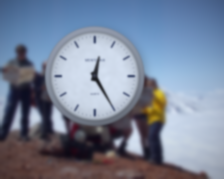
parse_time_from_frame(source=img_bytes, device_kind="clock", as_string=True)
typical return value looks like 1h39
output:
12h25
